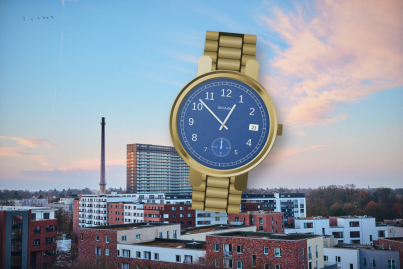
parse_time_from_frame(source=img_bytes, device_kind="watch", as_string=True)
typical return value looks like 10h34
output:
12h52
